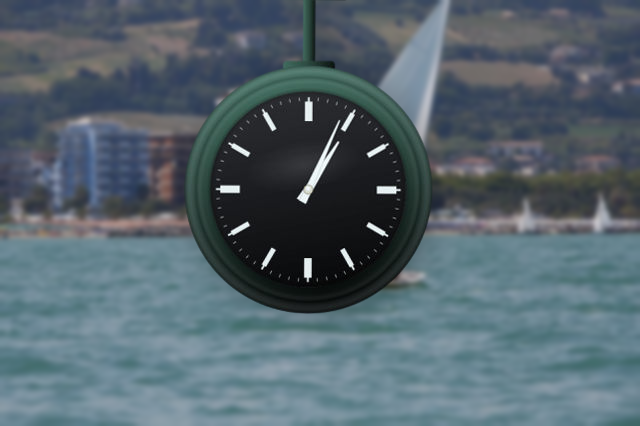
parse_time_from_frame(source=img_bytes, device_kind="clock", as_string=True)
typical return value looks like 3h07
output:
1h04
